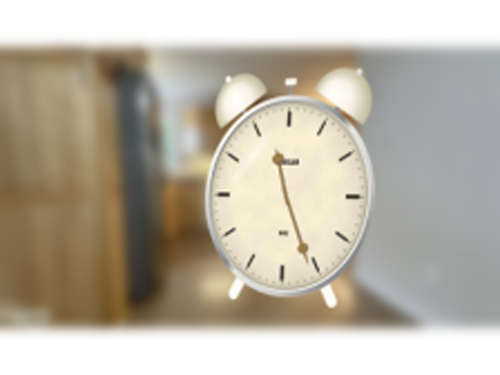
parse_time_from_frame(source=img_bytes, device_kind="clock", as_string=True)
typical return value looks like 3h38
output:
11h26
